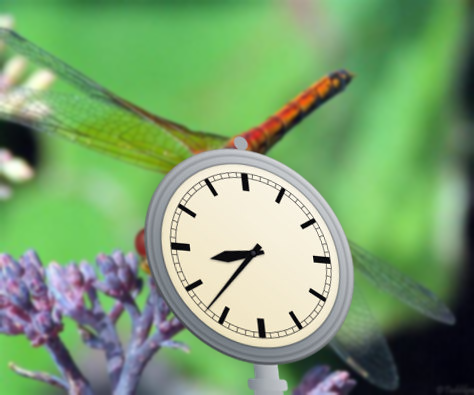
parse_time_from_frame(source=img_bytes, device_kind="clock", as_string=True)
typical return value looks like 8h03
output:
8h37
